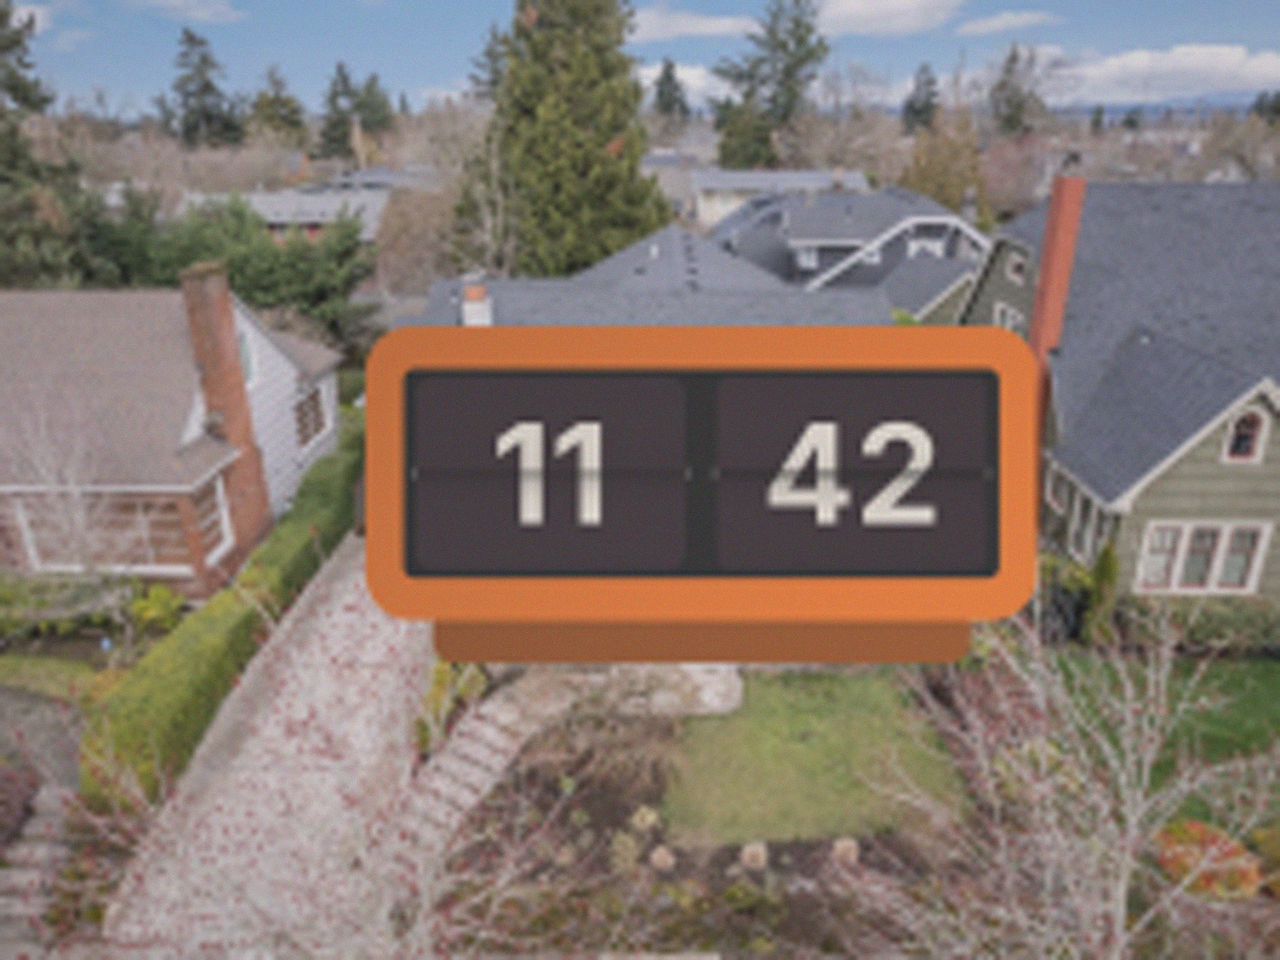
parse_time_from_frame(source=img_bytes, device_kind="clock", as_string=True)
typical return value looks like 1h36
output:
11h42
